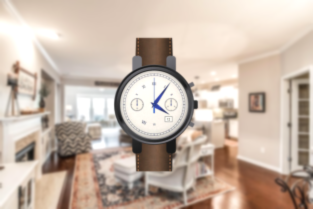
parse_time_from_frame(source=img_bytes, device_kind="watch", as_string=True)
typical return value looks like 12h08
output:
4h06
